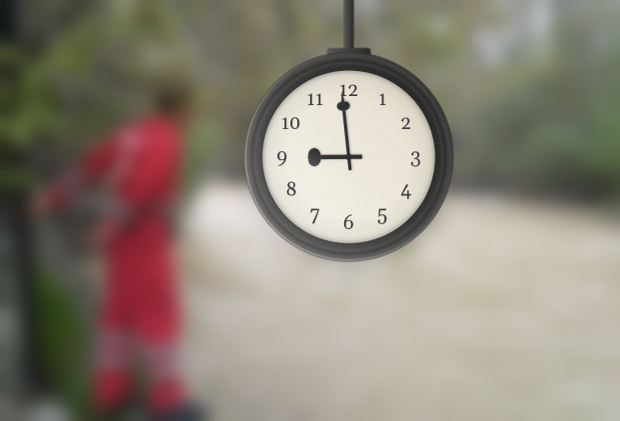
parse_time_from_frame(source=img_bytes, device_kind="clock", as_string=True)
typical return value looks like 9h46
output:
8h59
